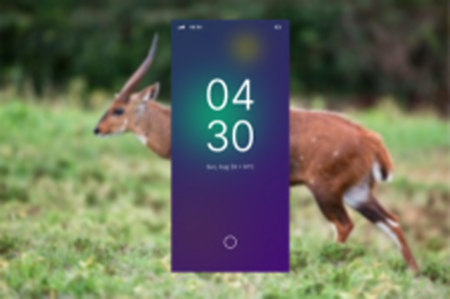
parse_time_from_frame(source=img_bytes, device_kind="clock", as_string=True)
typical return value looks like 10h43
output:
4h30
